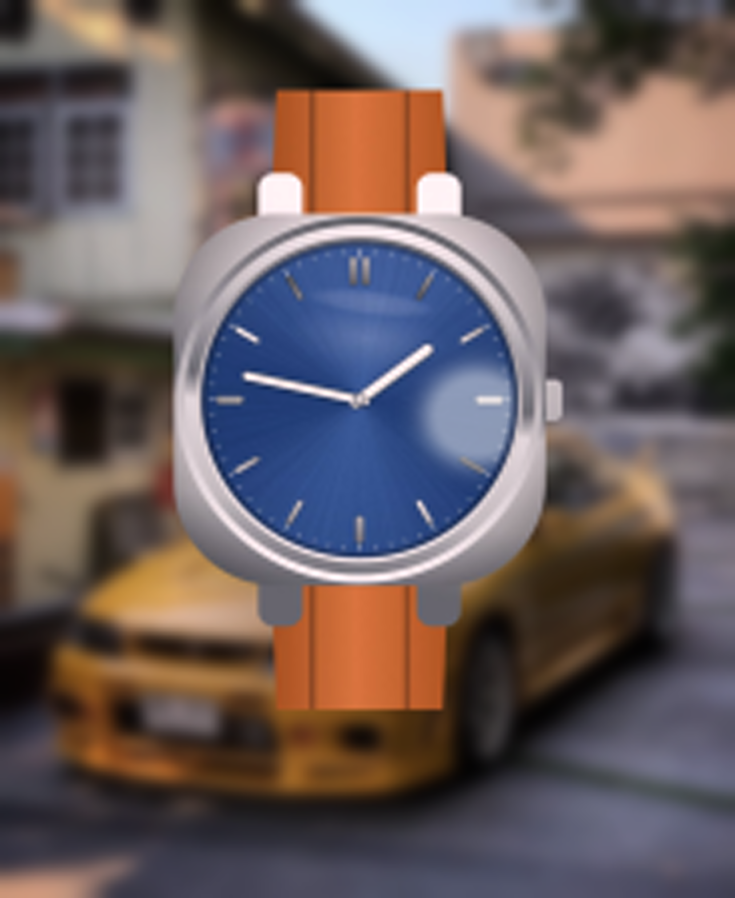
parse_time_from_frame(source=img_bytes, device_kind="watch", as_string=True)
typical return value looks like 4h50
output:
1h47
